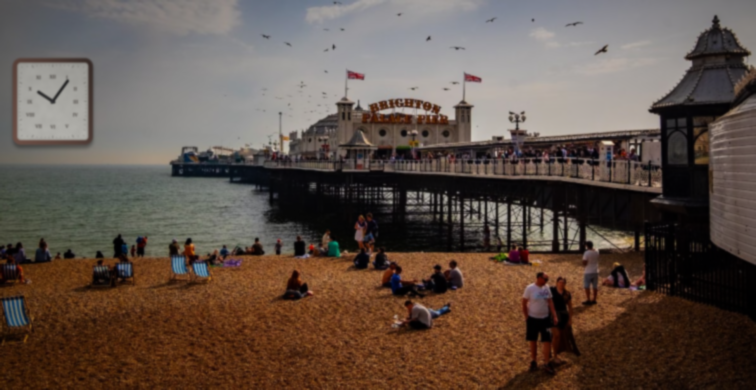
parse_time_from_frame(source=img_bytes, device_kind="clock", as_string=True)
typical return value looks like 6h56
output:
10h06
